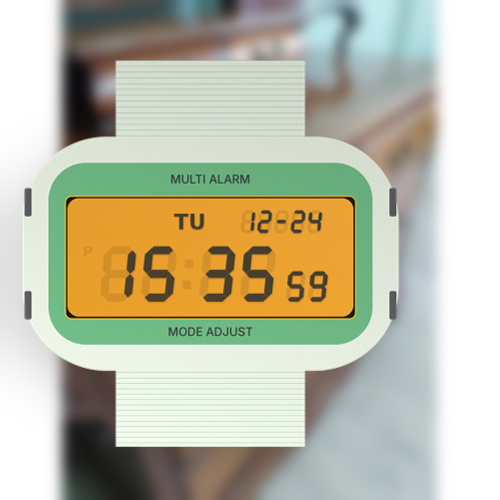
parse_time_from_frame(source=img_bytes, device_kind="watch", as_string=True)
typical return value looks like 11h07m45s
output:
15h35m59s
